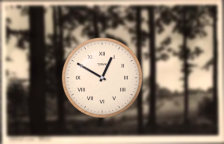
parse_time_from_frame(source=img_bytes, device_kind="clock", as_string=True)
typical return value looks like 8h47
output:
12h50
